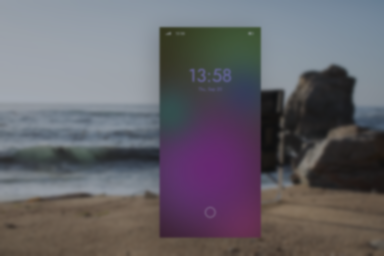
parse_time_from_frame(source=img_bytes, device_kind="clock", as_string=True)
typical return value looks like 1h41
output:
13h58
